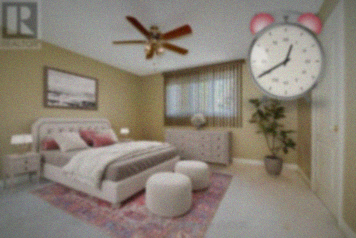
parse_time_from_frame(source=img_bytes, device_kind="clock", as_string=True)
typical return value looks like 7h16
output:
12h40
